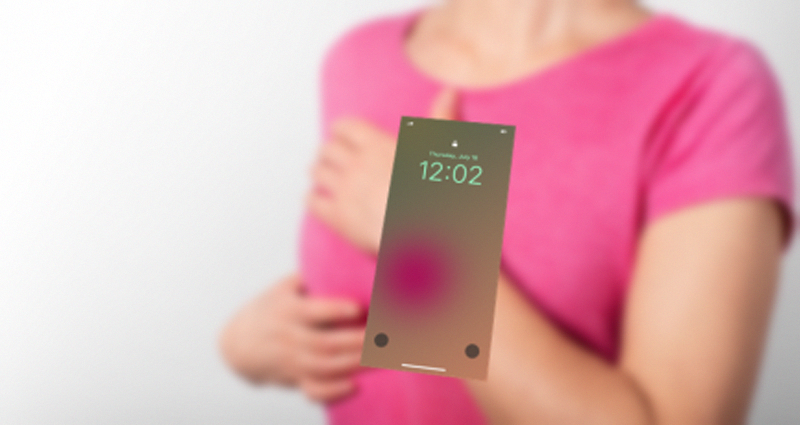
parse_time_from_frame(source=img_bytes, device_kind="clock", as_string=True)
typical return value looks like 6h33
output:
12h02
